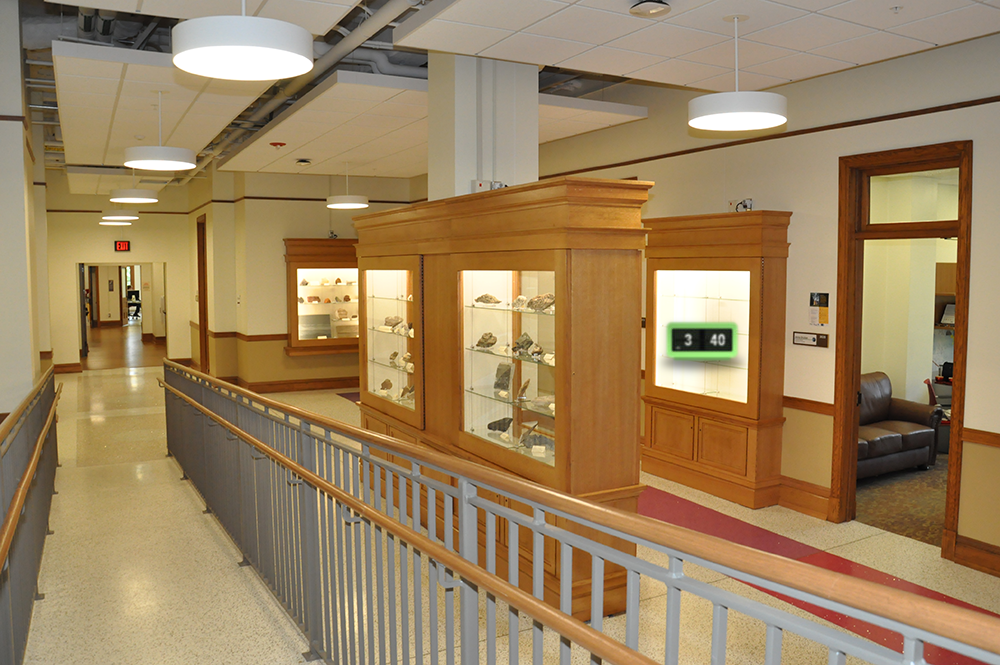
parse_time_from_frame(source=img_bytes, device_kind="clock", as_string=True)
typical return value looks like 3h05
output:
3h40
